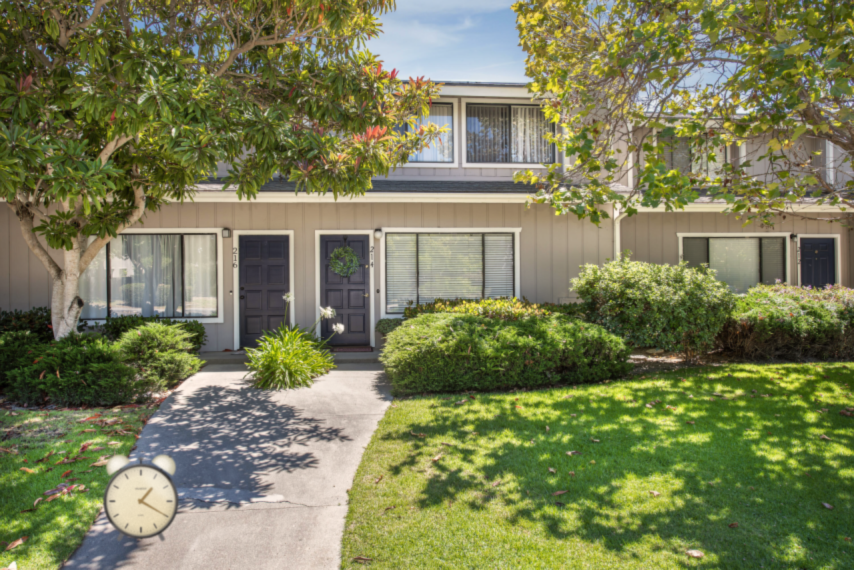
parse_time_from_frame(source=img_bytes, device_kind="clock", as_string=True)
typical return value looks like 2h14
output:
1h20
